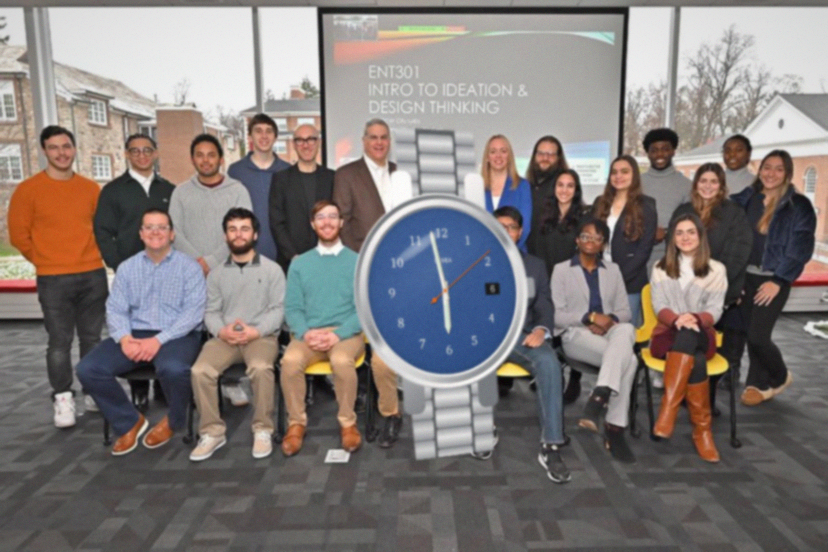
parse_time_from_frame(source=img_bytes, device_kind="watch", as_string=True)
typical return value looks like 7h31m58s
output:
5h58m09s
